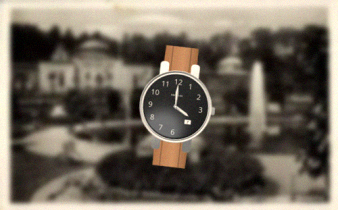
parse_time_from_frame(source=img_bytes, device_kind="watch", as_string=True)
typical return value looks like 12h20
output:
4h00
